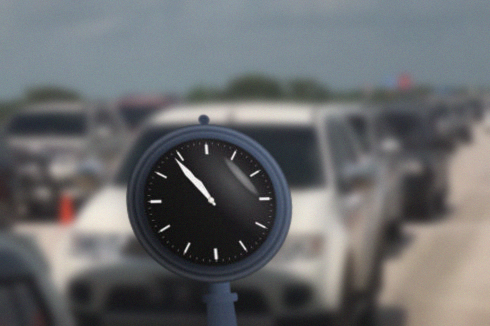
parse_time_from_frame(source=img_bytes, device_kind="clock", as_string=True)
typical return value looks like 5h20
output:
10h54
